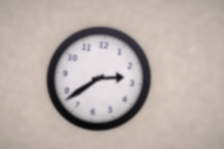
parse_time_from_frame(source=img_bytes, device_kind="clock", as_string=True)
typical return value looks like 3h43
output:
2h38
